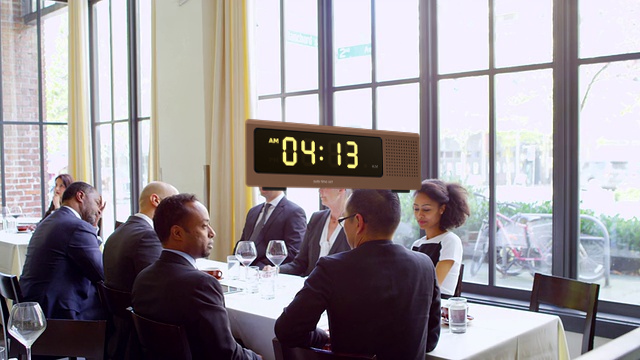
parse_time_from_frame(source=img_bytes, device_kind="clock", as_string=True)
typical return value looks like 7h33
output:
4h13
